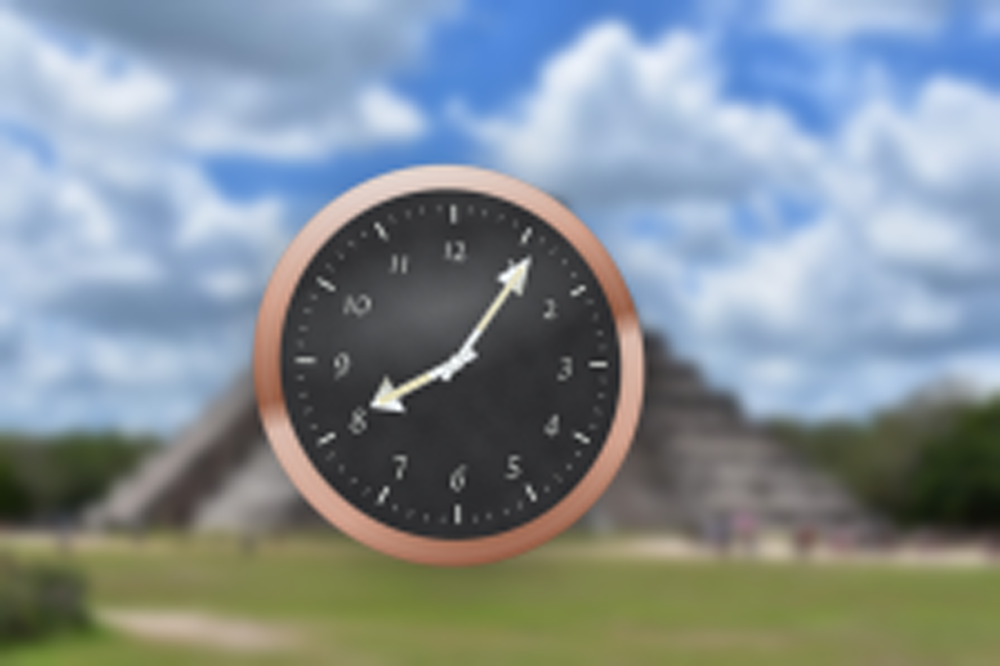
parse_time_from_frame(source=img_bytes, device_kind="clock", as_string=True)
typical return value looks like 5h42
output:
8h06
